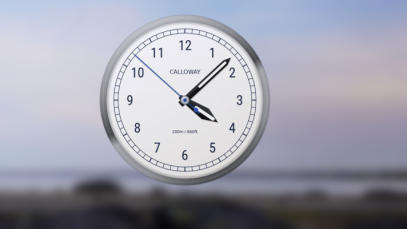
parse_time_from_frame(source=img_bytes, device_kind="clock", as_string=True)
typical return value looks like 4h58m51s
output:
4h07m52s
